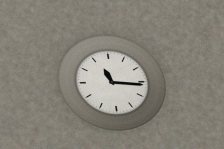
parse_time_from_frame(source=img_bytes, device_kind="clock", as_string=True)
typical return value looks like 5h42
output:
11h16
